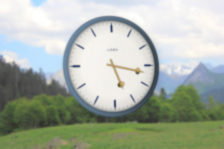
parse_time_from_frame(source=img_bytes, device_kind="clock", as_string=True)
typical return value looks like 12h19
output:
5h17
